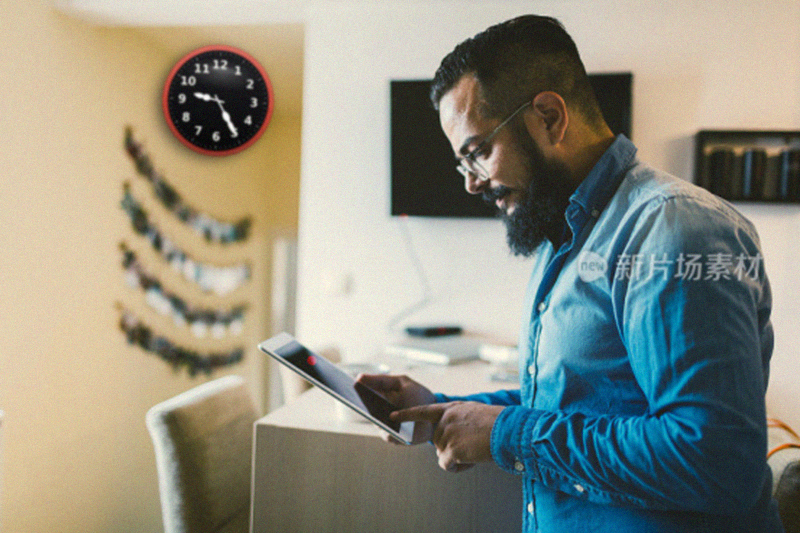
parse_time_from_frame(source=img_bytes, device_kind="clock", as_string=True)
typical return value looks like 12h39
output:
9h25
